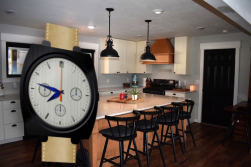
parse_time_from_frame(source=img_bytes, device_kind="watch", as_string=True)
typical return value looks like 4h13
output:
7h47
